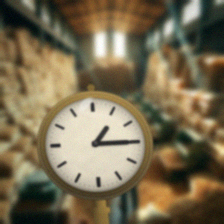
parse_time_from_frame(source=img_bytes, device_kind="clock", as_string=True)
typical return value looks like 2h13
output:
1h15
